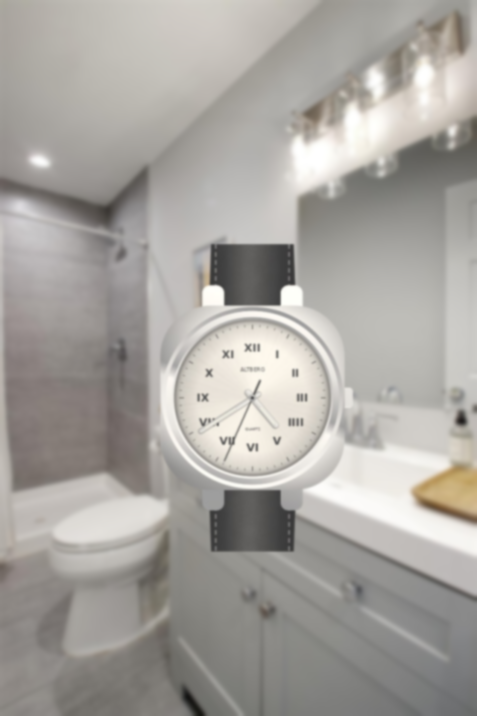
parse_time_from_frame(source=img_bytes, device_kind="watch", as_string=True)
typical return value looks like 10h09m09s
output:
4h39m34s
